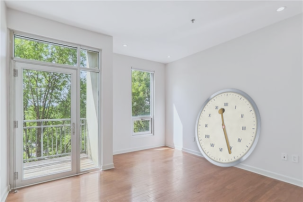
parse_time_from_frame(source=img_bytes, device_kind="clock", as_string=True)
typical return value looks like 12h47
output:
11h26
